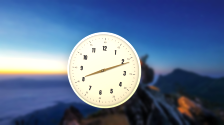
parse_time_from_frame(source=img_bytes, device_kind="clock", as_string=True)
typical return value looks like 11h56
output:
8h11
